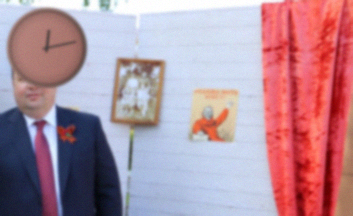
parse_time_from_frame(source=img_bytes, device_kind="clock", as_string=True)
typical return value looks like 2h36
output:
12h13
